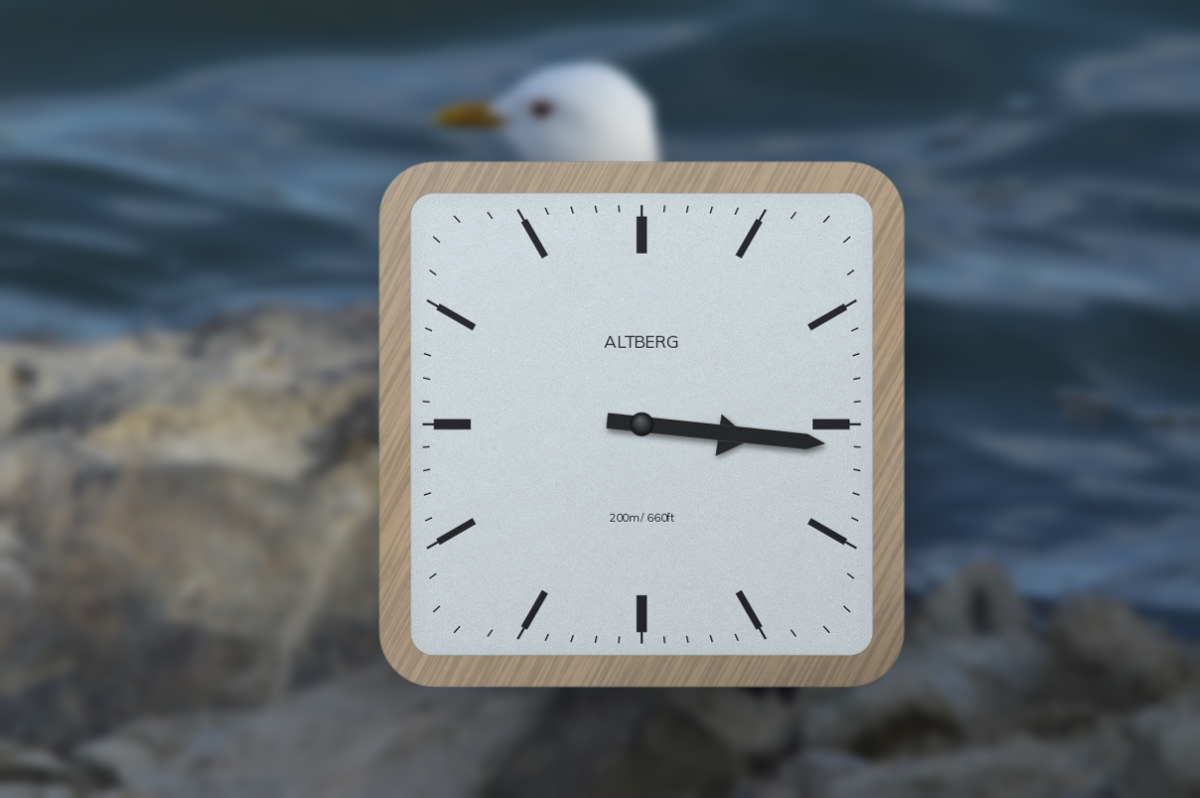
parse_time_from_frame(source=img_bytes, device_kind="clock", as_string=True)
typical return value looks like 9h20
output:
3h16
